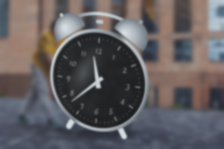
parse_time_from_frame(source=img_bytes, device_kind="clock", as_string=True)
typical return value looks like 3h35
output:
11h38
